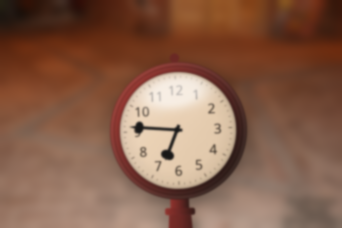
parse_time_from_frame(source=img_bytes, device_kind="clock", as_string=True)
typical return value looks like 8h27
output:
6h46
